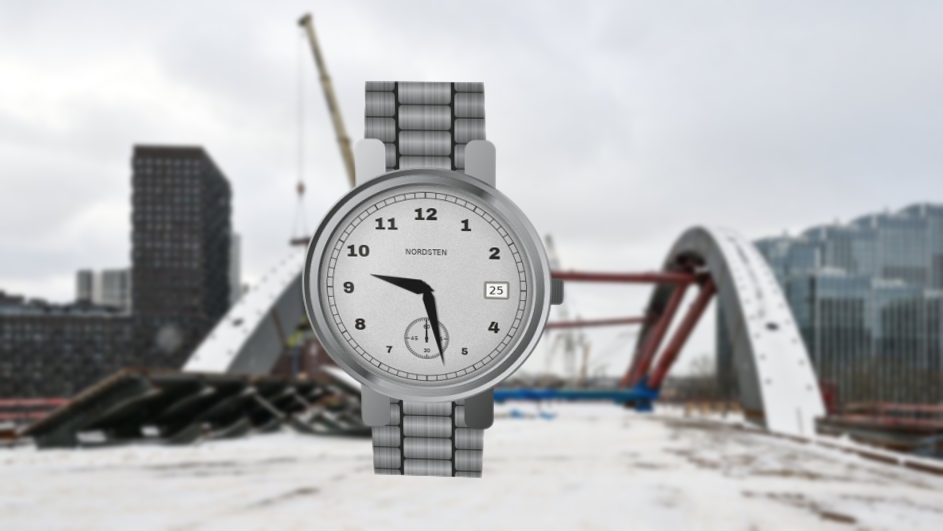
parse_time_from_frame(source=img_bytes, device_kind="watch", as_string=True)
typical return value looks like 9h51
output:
9h28
